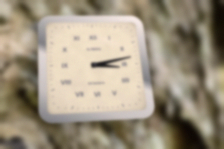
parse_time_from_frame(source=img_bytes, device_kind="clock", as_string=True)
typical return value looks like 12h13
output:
3h13
